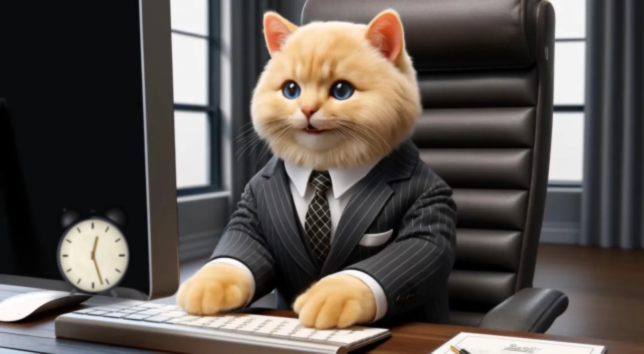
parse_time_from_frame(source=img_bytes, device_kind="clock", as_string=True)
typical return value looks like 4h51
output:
12h27
